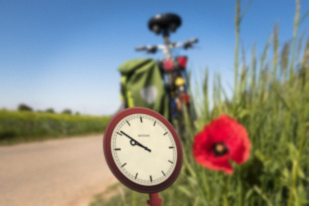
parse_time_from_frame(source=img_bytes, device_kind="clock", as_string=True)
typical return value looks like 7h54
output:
9h51
